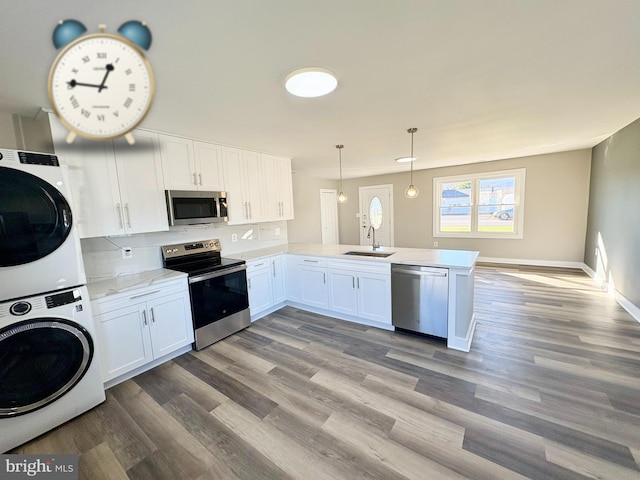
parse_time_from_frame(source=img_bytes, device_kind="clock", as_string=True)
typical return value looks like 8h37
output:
12h46
